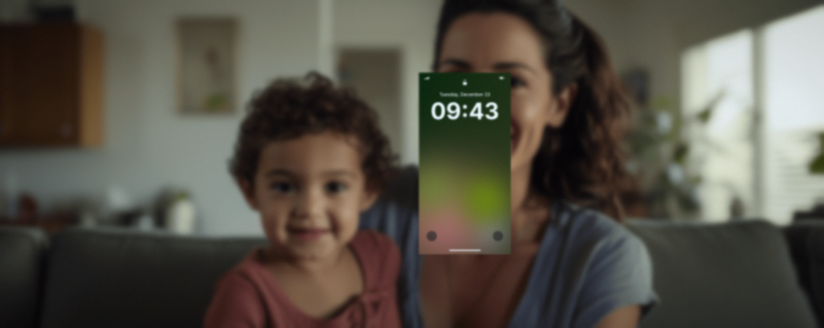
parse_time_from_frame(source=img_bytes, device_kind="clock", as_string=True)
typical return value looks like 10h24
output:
9h43
